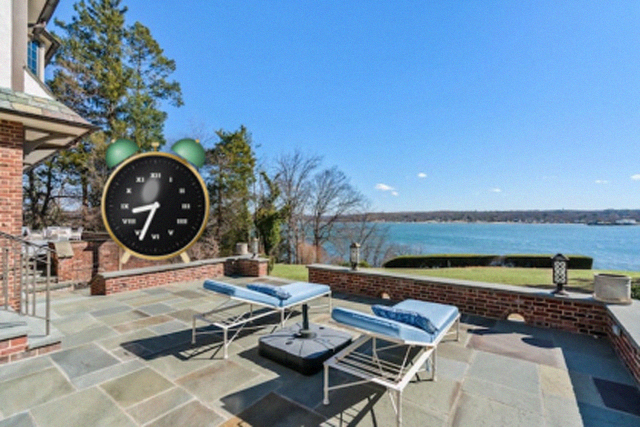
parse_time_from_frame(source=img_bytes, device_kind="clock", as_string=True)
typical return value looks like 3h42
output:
8h34
